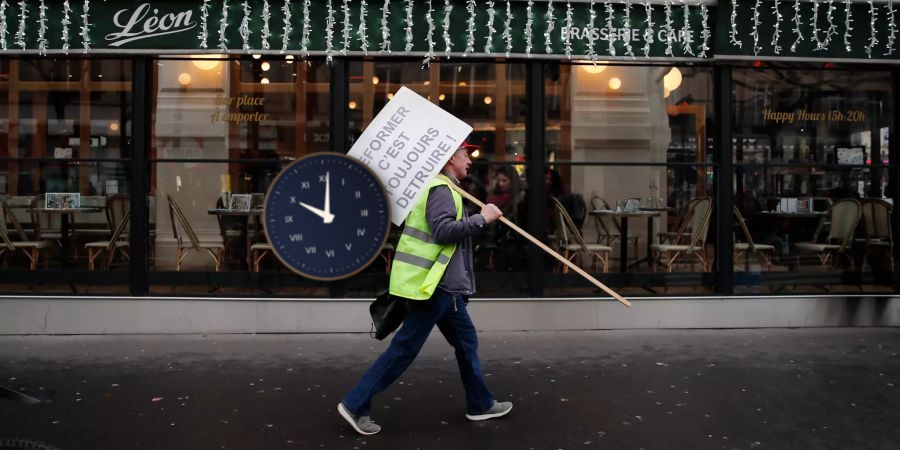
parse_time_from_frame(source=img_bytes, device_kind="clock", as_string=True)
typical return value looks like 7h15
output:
10h01
